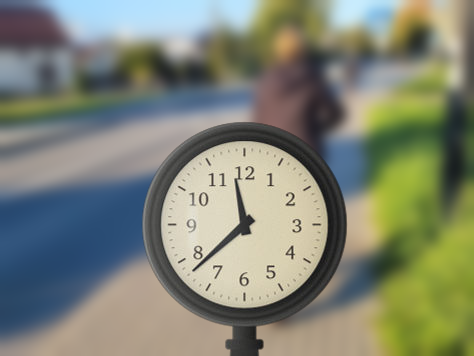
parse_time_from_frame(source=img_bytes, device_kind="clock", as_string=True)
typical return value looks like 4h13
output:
11h38
